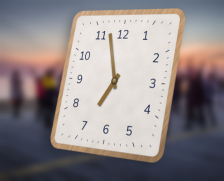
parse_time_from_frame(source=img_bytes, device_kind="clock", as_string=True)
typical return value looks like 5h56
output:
6h57
